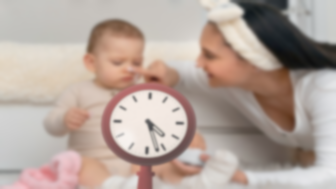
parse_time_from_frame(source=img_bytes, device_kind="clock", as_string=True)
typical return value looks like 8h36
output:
4h27
